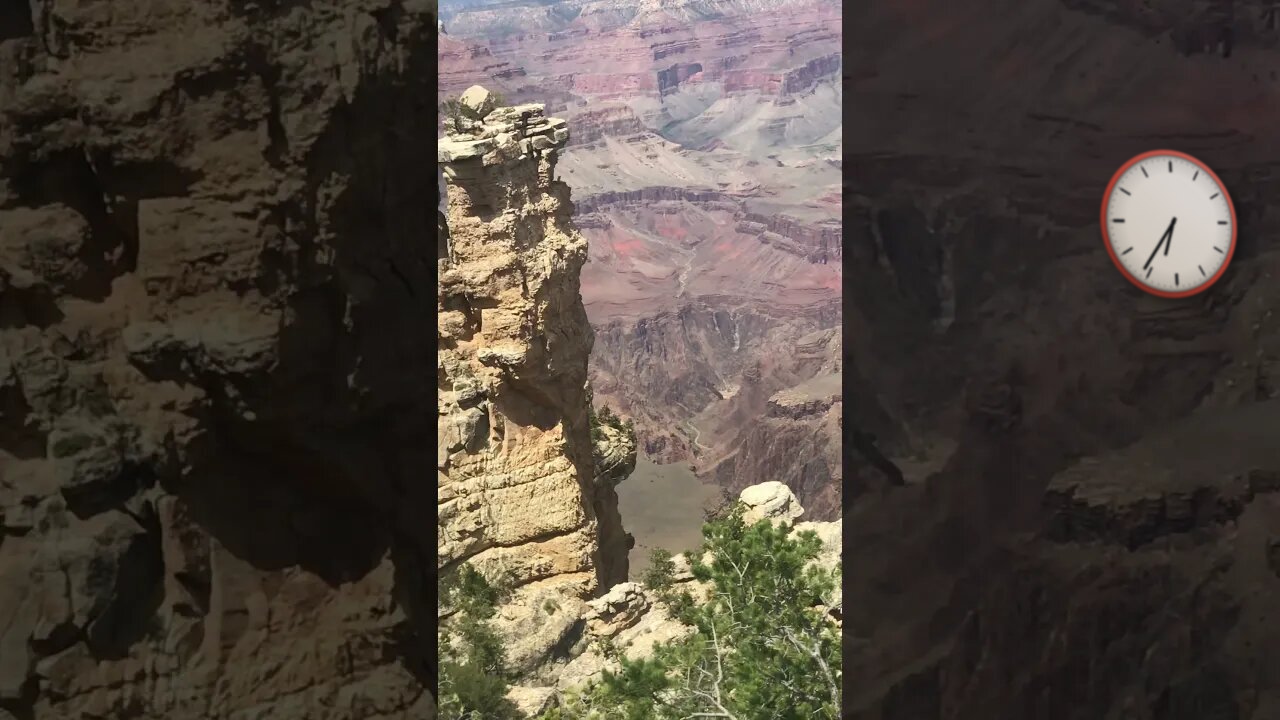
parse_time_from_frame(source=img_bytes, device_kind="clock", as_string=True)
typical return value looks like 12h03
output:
6h36
